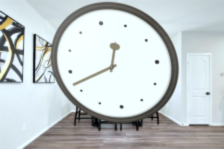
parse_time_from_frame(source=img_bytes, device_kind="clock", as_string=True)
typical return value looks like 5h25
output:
12h42
